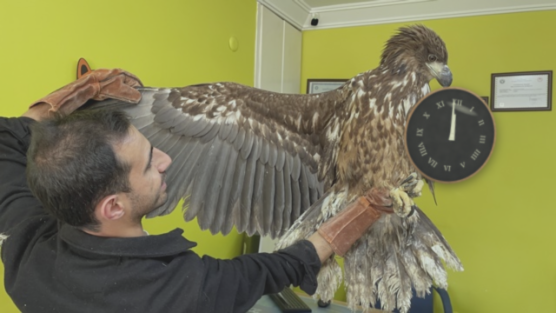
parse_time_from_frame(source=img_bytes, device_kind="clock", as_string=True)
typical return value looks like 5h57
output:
11h59
